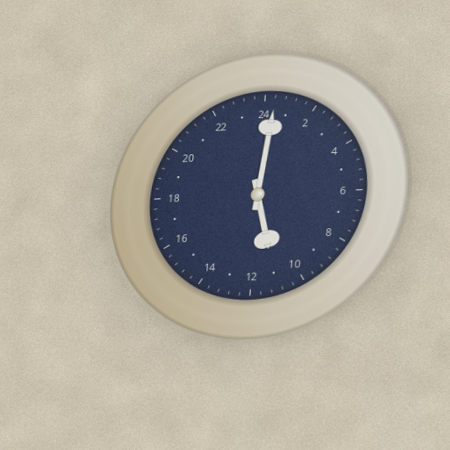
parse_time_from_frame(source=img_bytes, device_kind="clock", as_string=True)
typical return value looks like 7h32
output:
11h01
